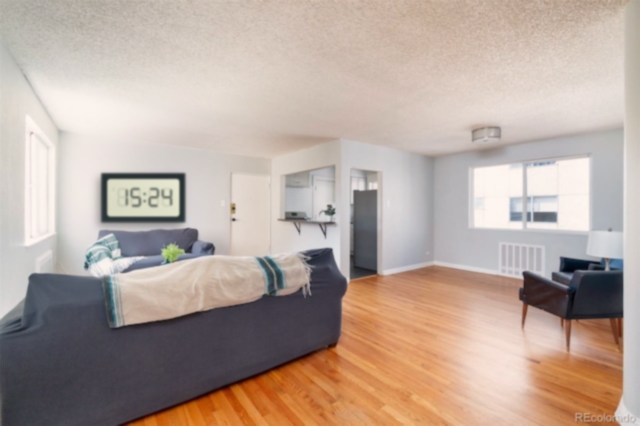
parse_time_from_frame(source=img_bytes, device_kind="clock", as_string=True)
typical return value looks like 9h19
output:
15h24
